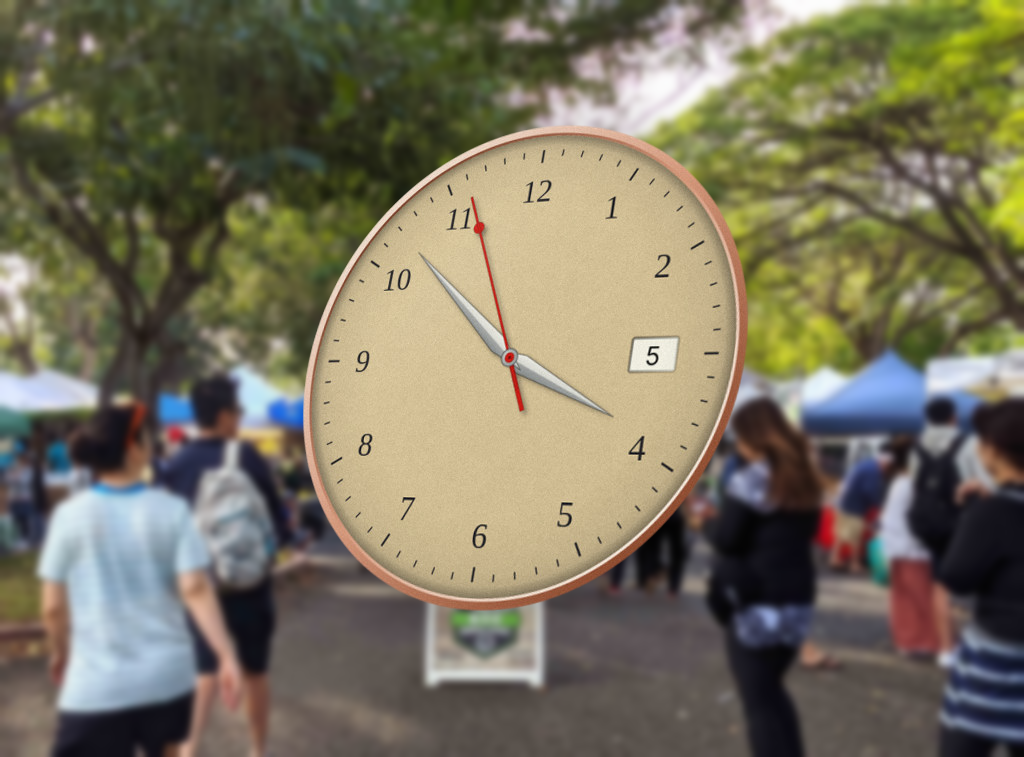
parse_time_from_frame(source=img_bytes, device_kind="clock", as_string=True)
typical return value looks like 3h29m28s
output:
3h51m56s
